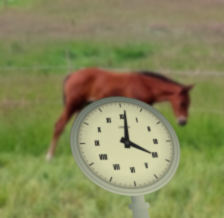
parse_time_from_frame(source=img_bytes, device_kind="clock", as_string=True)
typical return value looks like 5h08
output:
4h01
